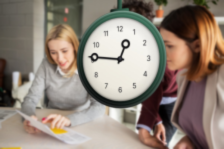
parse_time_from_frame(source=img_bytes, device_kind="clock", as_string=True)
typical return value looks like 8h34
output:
12h46
